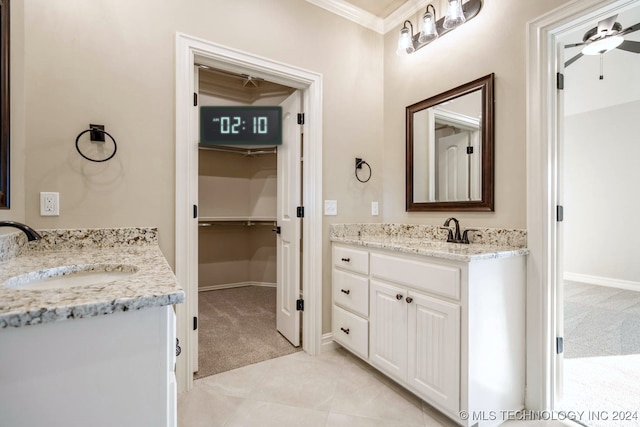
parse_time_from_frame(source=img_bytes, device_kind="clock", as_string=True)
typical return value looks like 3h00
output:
2h10
